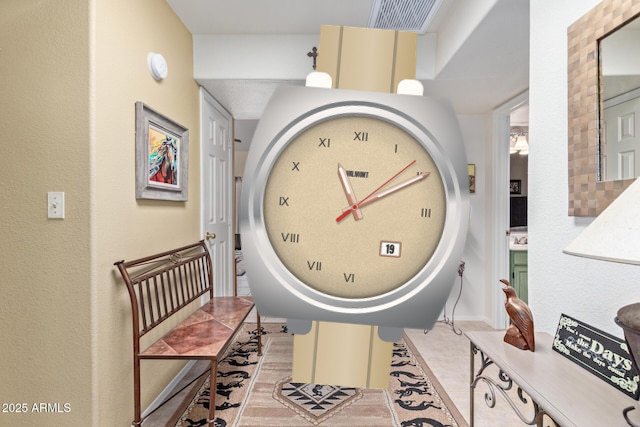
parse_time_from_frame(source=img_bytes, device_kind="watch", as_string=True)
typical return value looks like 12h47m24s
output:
11h10m08s
